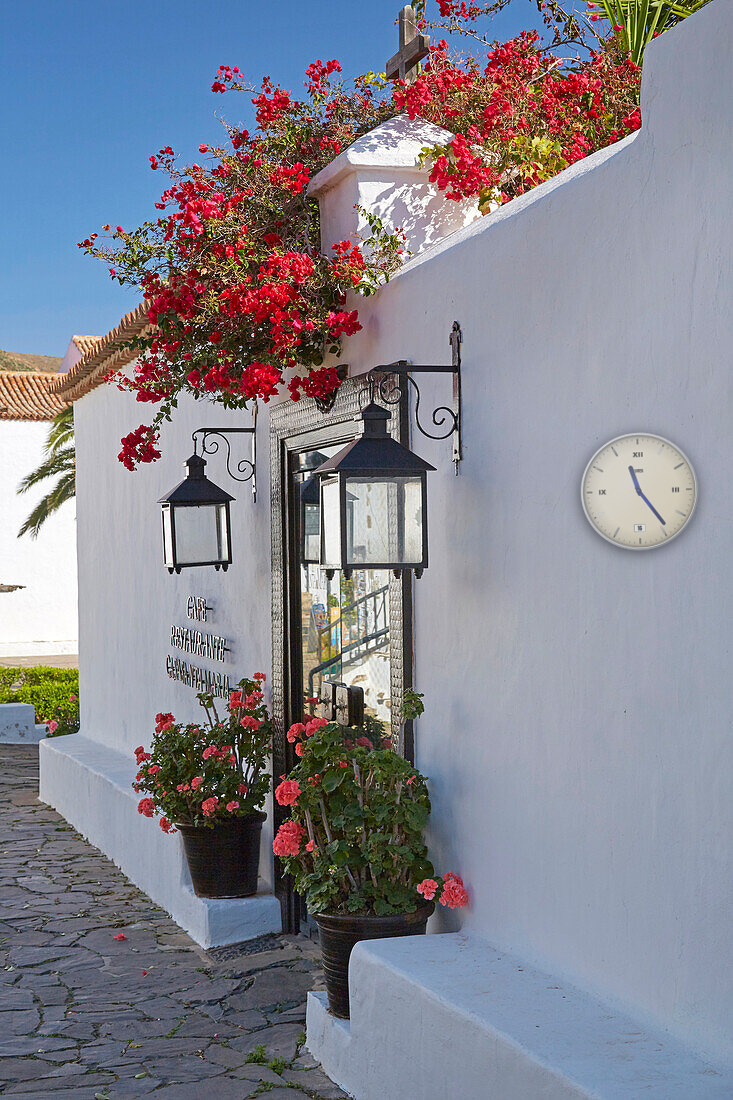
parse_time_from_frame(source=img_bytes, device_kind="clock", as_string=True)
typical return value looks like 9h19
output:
11h24
